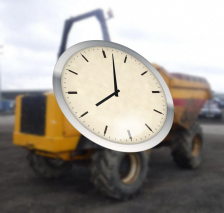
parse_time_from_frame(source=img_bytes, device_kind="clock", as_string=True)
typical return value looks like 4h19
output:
8h02
